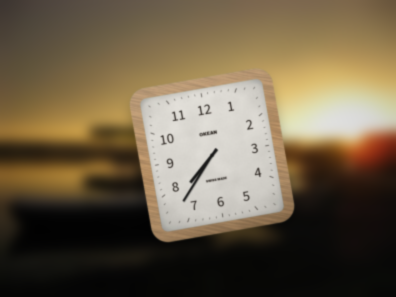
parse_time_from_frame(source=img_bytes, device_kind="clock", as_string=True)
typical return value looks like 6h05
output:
7h37
